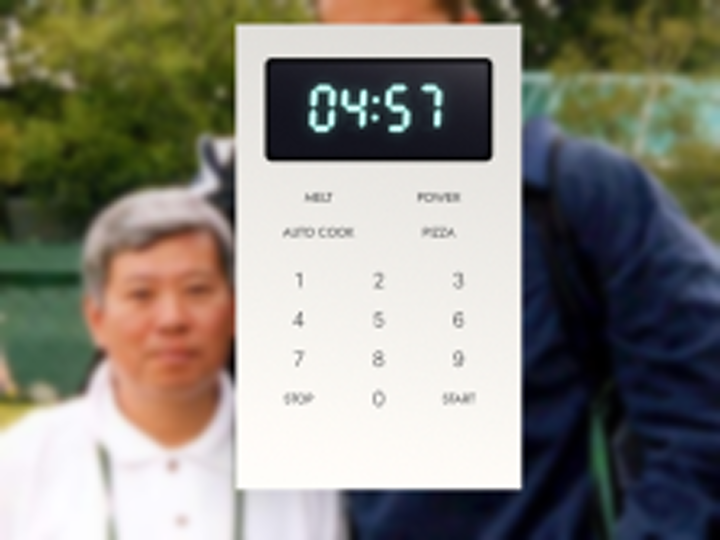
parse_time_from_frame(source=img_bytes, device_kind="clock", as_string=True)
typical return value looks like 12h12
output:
4h57
